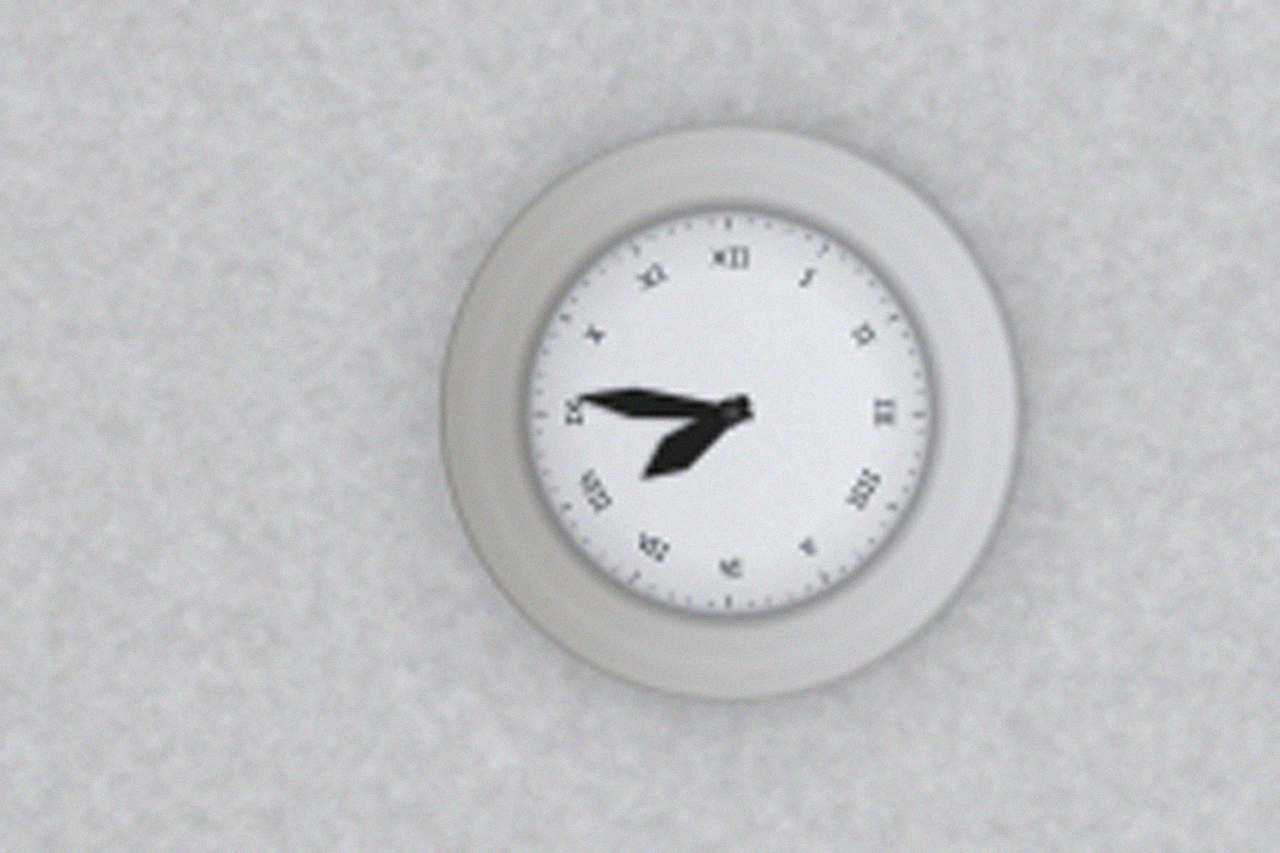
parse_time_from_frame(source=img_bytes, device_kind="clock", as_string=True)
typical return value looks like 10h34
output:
7h46
